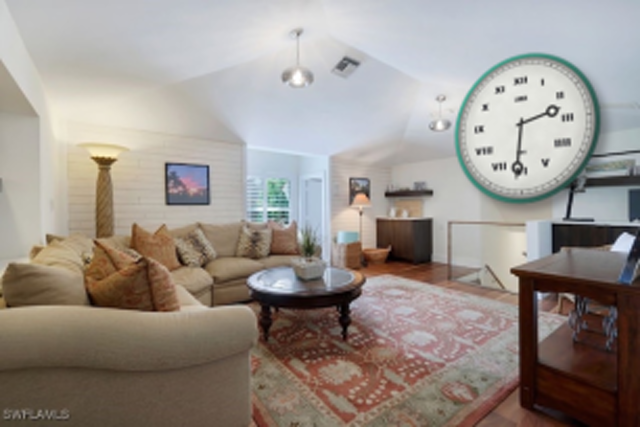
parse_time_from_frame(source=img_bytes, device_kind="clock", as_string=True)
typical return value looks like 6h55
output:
2h31
